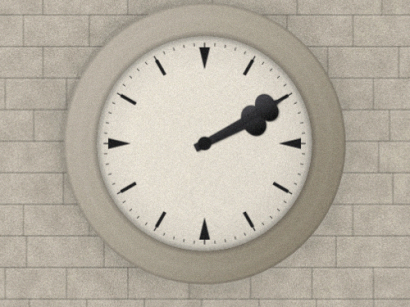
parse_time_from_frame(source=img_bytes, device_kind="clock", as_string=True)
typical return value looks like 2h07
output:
2h10
